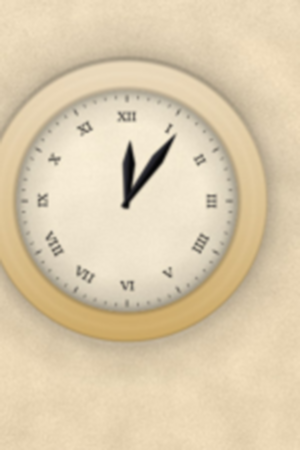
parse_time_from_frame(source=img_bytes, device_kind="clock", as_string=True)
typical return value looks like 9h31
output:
12h06
